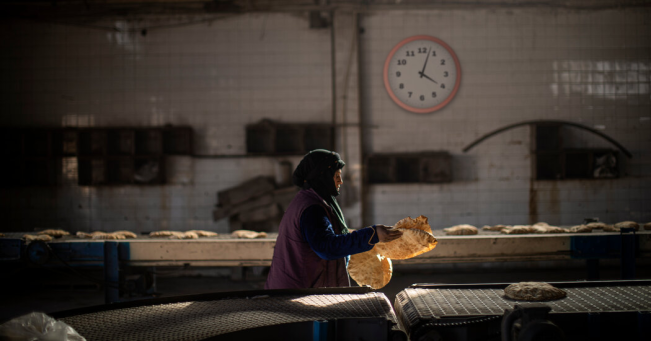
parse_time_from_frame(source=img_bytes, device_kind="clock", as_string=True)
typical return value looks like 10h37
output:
4h03
